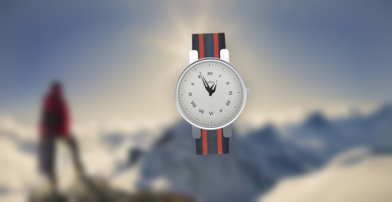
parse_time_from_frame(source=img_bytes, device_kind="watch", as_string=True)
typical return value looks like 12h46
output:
12h56
